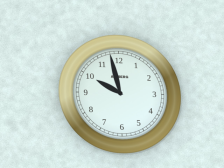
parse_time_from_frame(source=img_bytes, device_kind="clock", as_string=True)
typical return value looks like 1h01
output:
9h58
